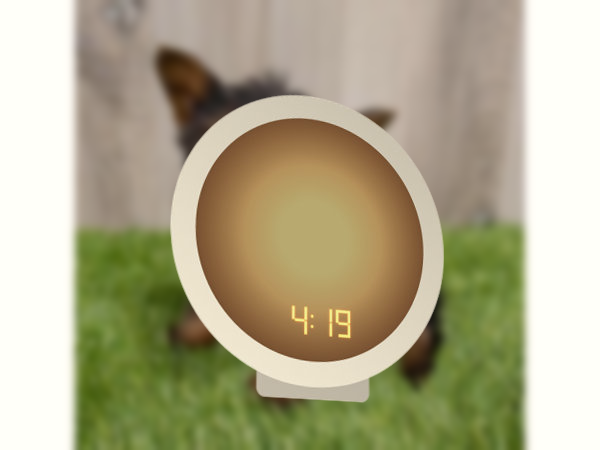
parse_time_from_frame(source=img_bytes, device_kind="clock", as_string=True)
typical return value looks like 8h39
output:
4h19
